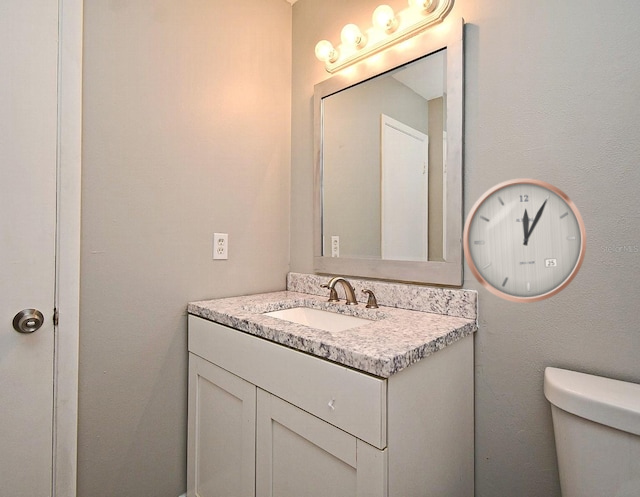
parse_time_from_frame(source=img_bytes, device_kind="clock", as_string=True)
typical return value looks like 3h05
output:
12h05
